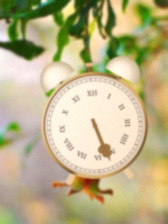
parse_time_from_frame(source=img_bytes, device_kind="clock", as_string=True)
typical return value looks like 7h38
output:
5h27
